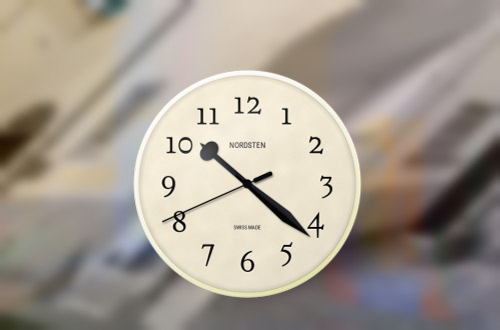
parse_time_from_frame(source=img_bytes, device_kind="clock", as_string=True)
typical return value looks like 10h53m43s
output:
10h21m41s
